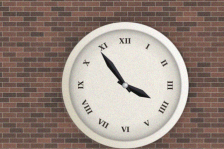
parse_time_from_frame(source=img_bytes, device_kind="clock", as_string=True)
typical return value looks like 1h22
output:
3h54
